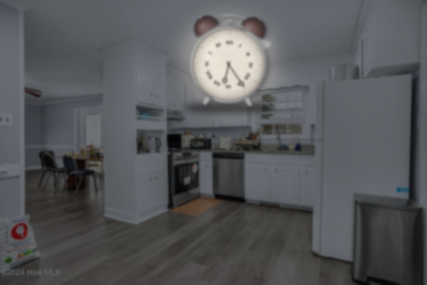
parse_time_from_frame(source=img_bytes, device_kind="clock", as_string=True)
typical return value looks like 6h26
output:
6h24
